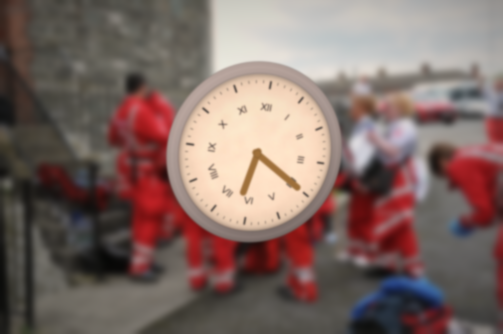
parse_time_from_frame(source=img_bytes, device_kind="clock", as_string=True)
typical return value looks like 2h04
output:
6h20
